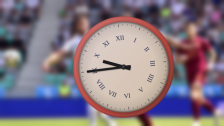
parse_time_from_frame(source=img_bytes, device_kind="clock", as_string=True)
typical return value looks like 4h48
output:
9h45
